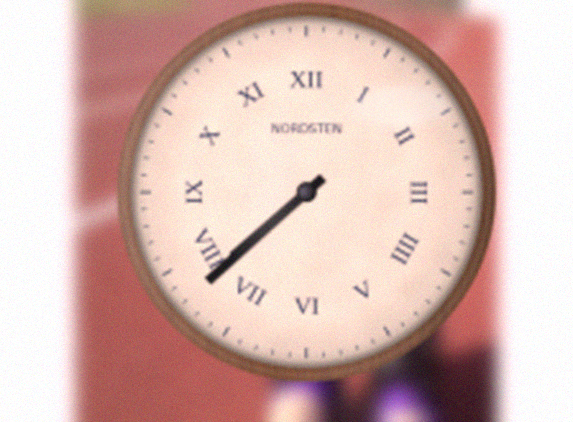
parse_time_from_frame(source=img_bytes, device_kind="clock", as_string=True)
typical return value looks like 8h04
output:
7h38
